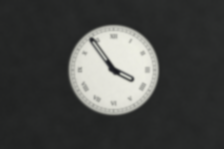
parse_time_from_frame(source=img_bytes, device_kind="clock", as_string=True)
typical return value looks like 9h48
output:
3h54
